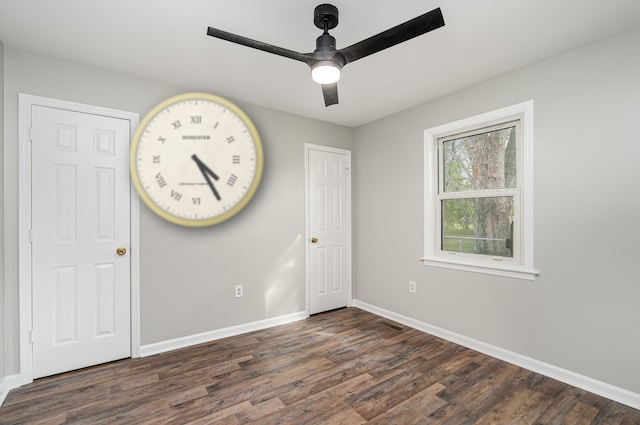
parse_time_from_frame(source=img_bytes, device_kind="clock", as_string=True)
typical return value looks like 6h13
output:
4h25
